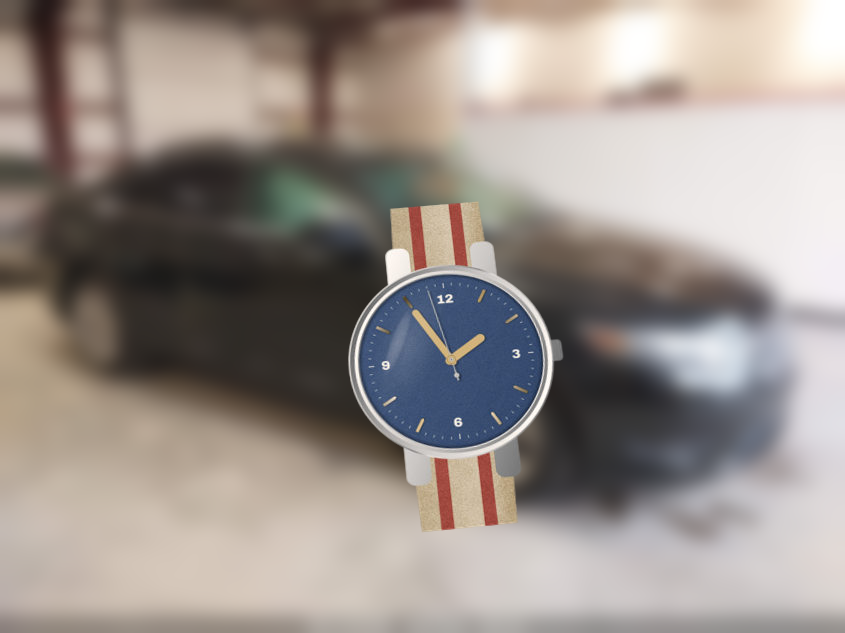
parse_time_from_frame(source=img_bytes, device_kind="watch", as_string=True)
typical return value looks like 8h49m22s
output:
1h54m58s
